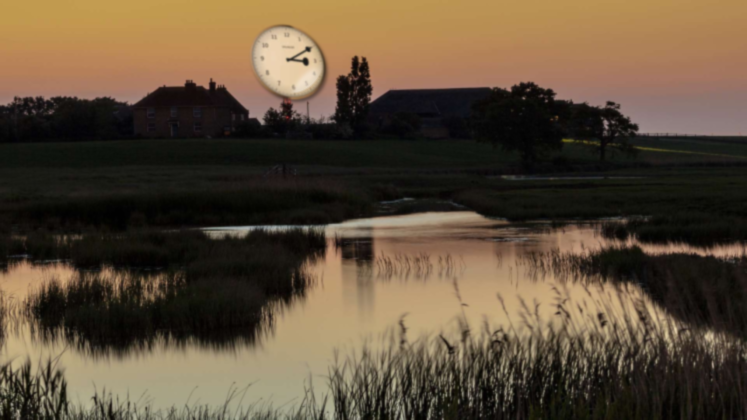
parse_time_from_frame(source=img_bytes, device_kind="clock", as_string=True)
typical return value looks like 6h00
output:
3h10
